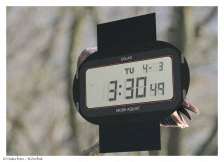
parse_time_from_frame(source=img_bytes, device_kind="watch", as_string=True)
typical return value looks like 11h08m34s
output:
3h30m49s
